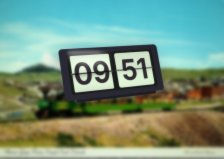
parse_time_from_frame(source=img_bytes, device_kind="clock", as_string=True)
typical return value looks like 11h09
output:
9h51
